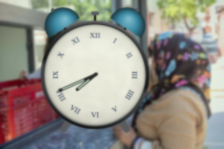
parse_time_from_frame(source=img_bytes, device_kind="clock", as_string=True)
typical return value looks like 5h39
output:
7h41
